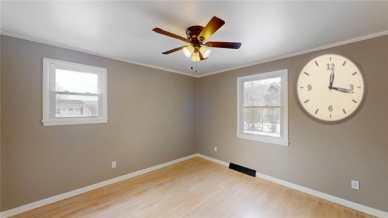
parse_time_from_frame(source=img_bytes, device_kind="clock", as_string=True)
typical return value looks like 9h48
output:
12h17
